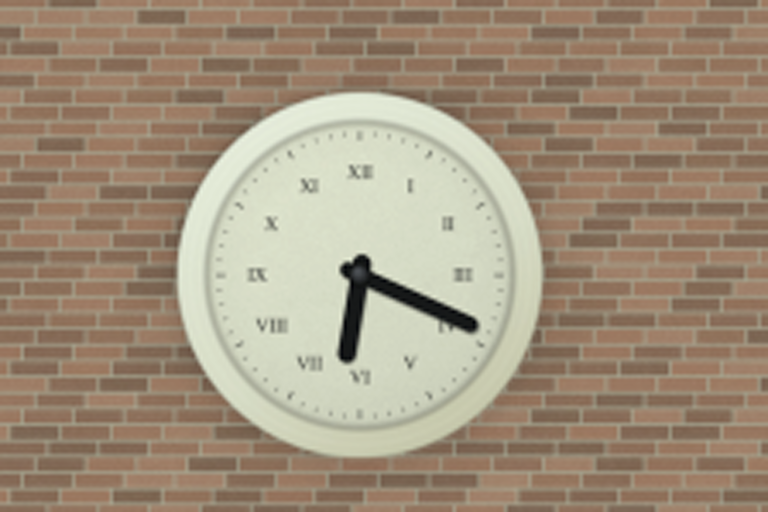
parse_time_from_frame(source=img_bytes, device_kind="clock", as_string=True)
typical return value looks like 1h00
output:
6h19
